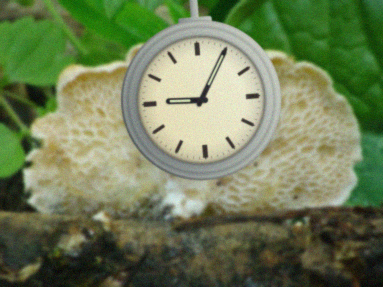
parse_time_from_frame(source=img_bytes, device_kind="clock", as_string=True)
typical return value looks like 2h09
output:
9h05
